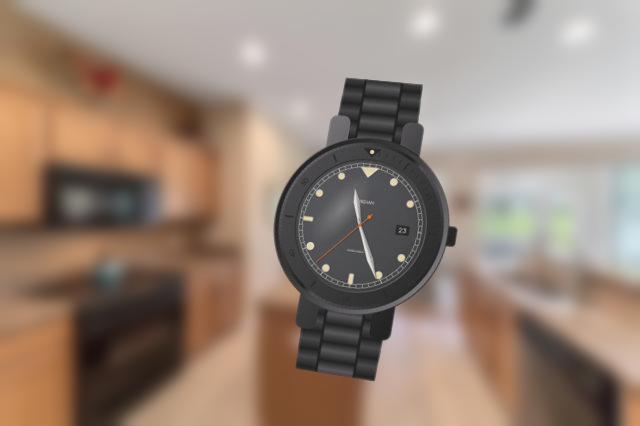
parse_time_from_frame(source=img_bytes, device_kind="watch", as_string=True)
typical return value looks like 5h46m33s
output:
11h25m37s
